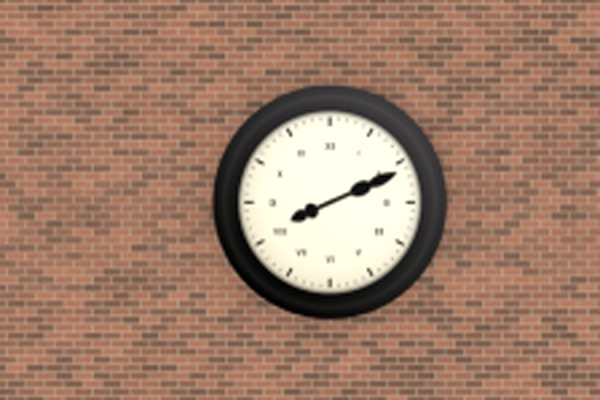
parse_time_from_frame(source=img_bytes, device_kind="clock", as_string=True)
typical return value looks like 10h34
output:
8h11
